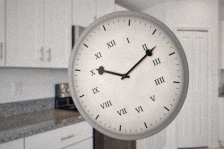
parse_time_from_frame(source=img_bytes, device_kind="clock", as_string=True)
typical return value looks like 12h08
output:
10h12
